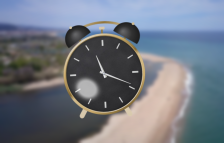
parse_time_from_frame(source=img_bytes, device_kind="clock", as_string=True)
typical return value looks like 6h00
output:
11h19
